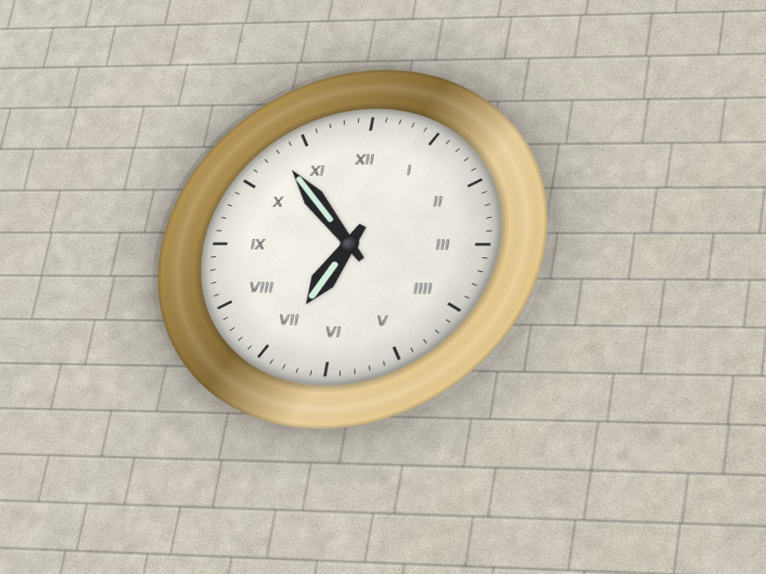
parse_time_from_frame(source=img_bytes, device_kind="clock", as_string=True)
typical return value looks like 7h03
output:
6h53
